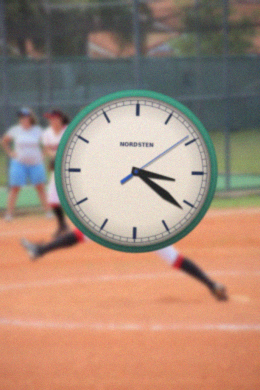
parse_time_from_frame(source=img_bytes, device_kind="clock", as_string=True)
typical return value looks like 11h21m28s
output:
3h21m09s
